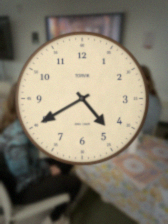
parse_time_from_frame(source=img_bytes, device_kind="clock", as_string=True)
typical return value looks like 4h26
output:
4h40
